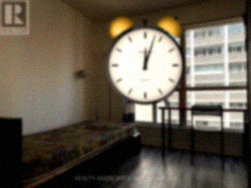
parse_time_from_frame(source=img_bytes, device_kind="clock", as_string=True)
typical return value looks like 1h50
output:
12h03
